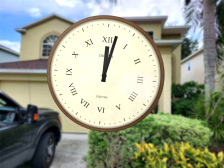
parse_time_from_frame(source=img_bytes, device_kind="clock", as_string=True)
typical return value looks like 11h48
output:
12h02
